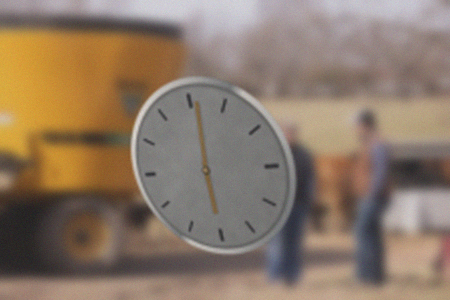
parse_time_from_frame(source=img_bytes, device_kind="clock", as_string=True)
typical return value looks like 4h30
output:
6h01
